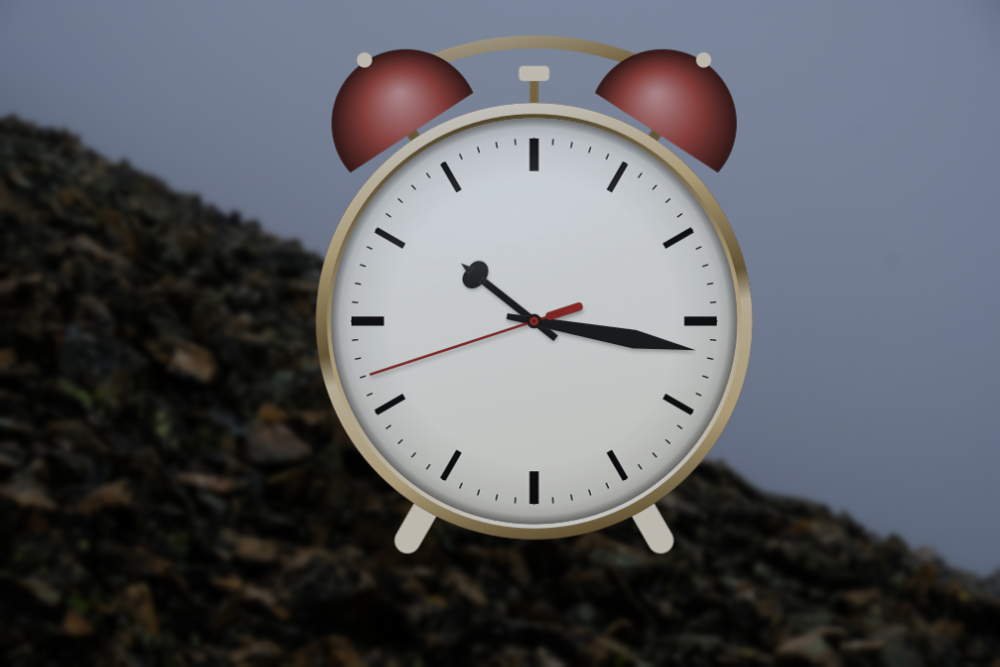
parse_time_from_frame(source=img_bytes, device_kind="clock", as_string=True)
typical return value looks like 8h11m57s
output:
10h16m42s
